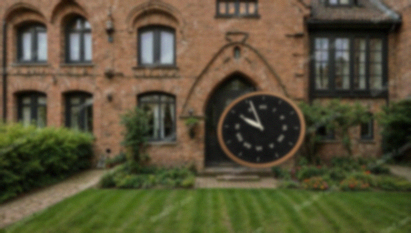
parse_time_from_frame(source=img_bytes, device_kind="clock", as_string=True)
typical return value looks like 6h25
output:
9h56
